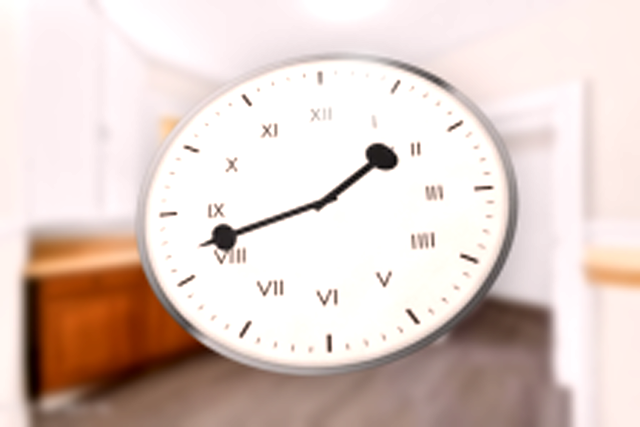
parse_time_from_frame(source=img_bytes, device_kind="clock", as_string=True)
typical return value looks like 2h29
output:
1h42
